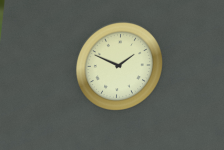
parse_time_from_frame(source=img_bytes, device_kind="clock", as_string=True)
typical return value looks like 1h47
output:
1h49
